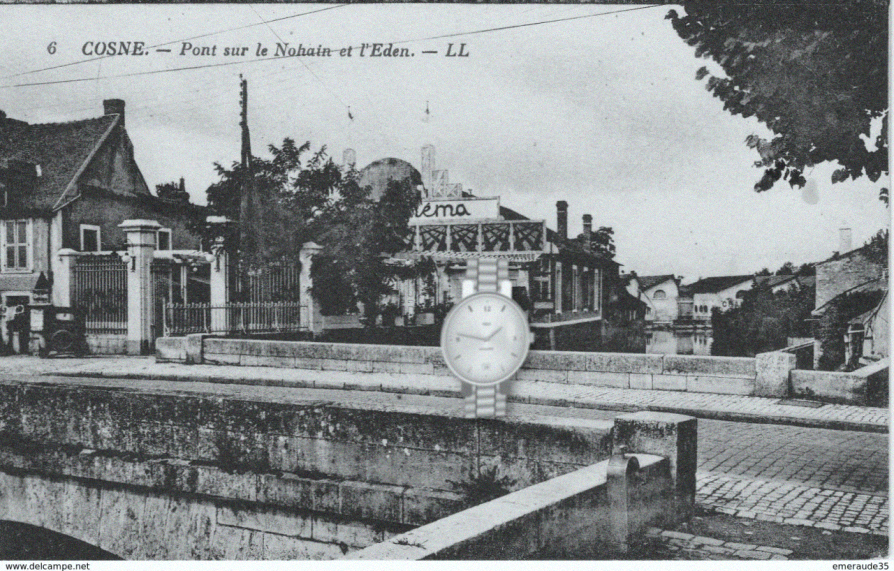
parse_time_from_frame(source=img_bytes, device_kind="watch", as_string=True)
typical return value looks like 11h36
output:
1h47
